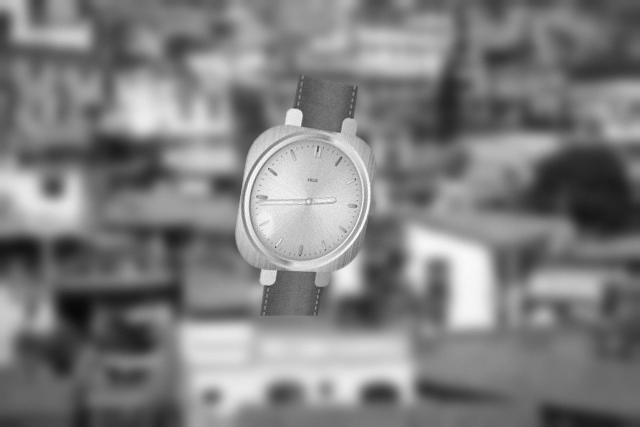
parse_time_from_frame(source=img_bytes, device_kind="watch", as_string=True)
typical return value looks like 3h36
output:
2h44
